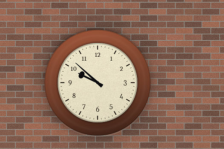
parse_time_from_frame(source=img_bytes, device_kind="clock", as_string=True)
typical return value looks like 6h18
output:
9h52
